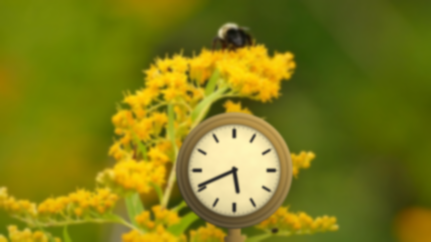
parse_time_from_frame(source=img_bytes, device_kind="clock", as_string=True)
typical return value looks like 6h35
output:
5h41
